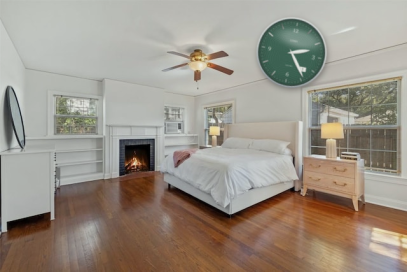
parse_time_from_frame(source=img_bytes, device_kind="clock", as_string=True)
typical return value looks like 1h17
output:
2h24
